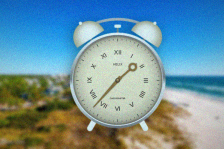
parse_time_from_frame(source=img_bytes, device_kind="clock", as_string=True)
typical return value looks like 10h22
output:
1h37
